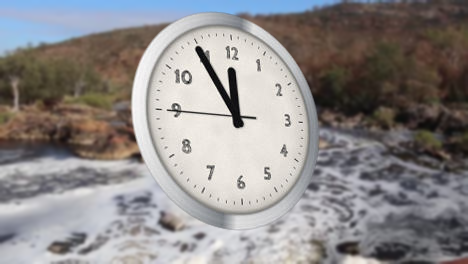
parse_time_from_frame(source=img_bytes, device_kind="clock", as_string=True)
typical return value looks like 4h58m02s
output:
11h54m45s
